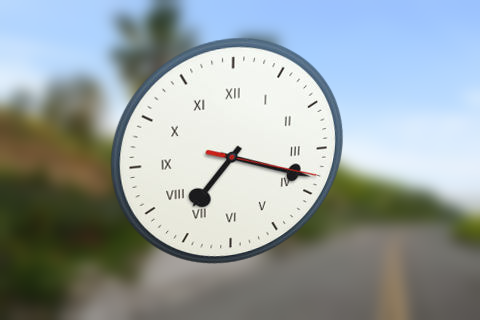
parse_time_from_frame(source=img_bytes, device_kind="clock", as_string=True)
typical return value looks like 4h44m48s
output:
7h18m18s
